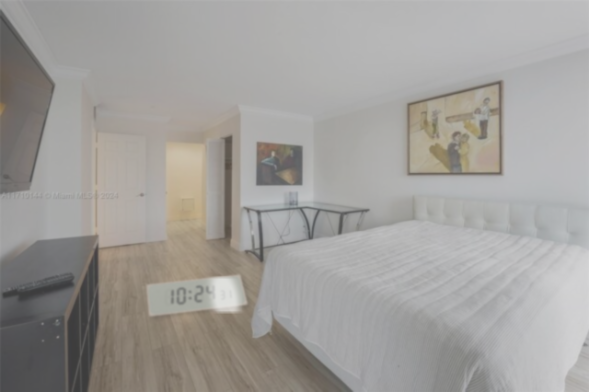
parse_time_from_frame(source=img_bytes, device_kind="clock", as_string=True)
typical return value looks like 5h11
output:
10h24
